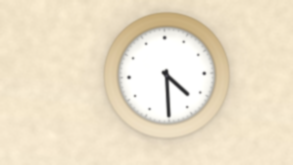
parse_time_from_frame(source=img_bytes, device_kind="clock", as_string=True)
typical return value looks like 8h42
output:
4h30
